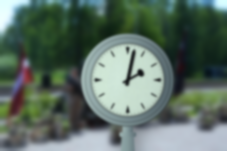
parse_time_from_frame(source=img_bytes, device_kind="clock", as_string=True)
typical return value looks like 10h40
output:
2h02
